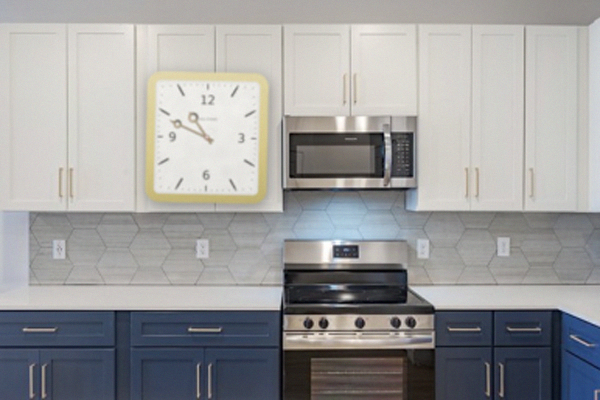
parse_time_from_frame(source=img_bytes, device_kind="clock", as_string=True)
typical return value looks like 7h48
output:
10h49
